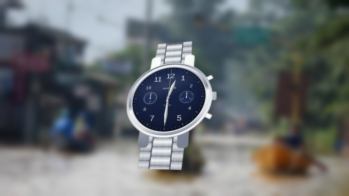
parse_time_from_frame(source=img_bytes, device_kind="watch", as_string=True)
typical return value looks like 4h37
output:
12h30
